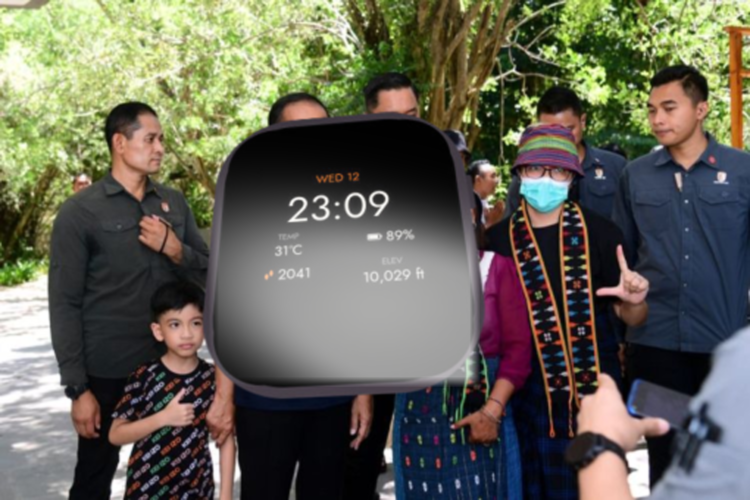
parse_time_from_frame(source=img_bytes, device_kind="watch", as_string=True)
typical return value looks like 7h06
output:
23h09
